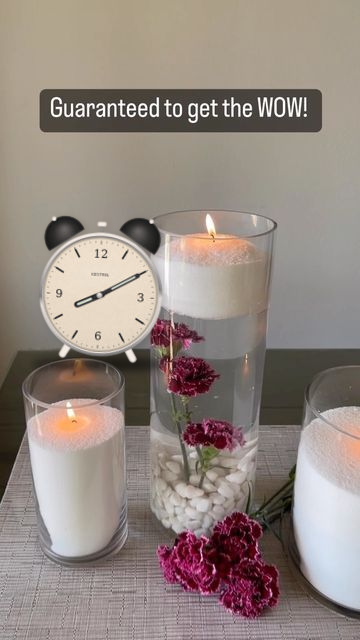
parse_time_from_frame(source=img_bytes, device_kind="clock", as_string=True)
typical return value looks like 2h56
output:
8h10
